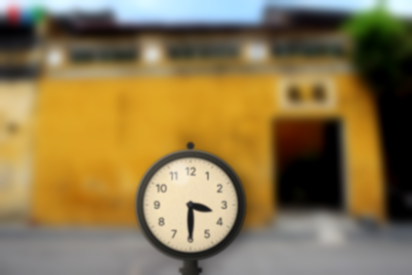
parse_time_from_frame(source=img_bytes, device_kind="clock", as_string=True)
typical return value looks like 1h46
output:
3h30
